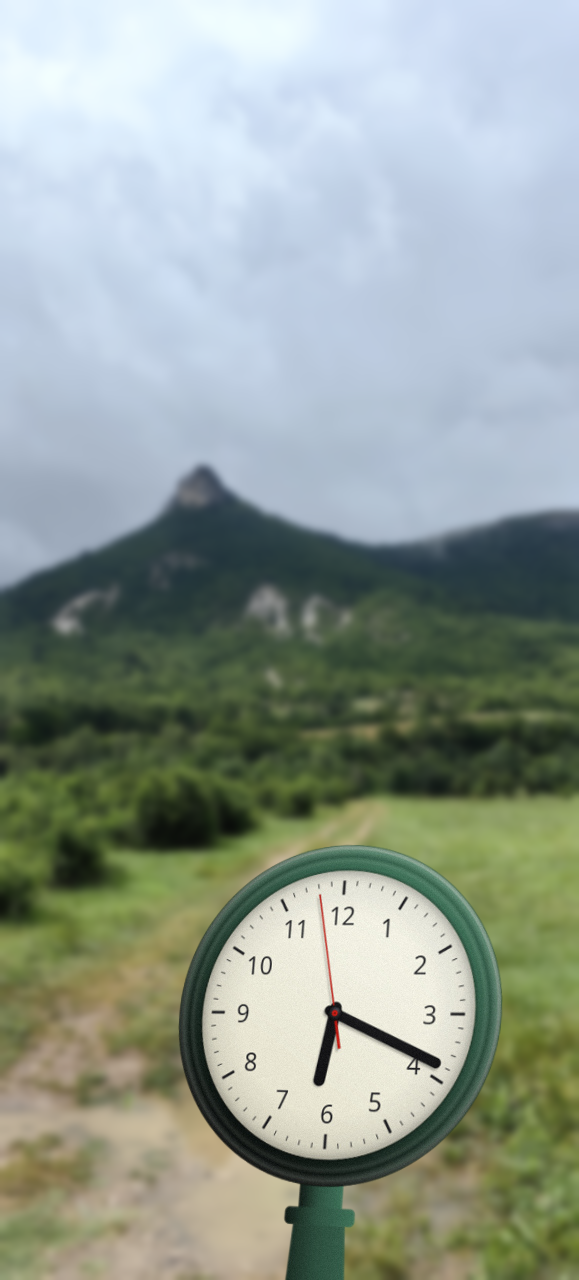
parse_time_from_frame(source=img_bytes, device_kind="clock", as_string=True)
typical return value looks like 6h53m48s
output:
6h18m58s
